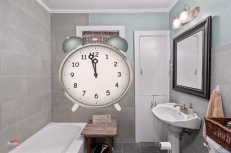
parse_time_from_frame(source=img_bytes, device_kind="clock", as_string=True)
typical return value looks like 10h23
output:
11h58
